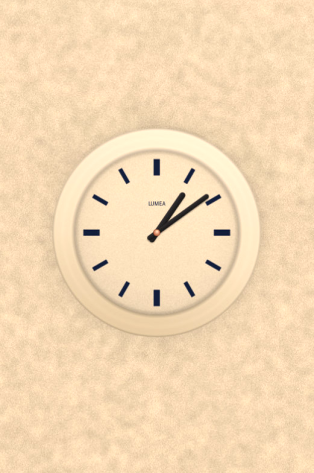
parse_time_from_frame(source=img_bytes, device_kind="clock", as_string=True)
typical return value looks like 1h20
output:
1h09
